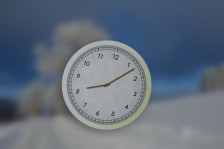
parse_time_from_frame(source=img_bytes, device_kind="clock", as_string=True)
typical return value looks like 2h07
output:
8h07
